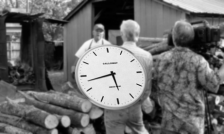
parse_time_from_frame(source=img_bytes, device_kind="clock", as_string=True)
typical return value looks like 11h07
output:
5h43
